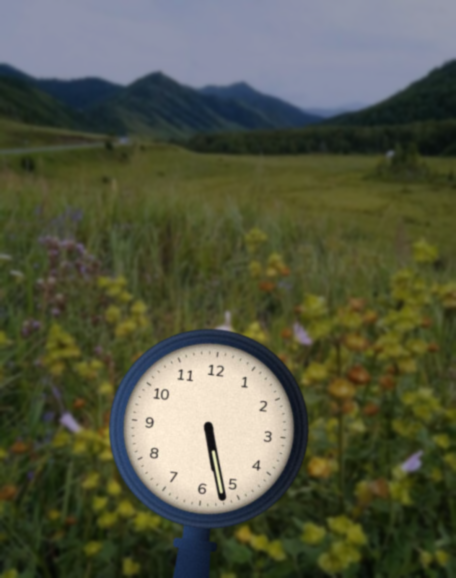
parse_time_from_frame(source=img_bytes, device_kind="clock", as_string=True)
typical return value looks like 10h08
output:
5h27
